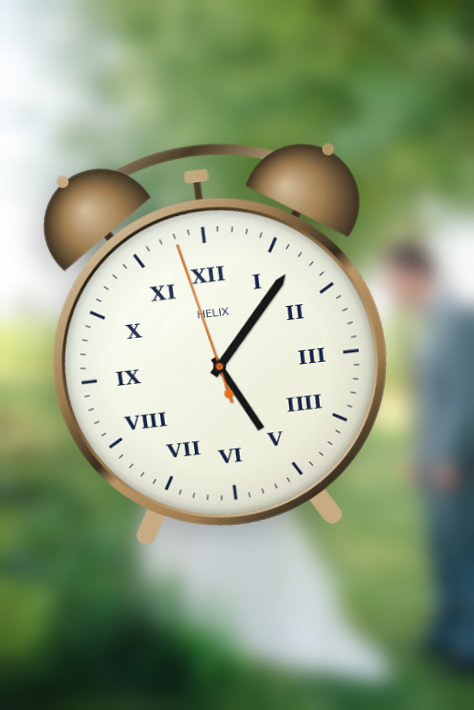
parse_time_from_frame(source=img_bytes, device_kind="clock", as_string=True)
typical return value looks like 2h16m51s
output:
5h06m58s
